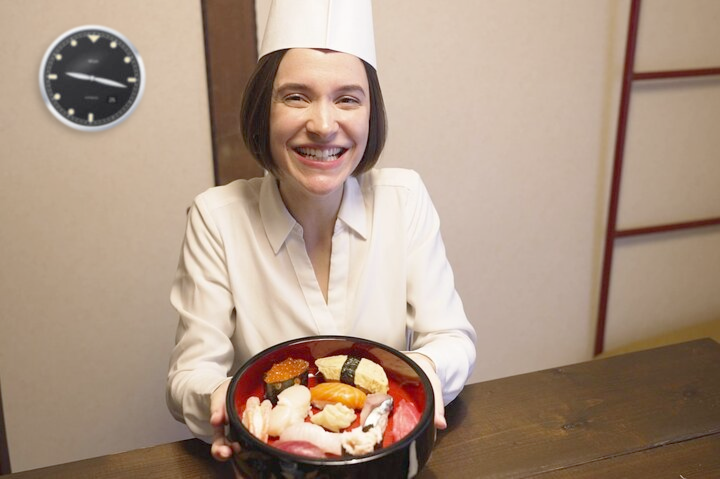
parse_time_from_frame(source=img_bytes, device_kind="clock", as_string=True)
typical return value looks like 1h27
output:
9h17
